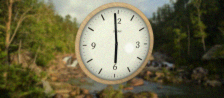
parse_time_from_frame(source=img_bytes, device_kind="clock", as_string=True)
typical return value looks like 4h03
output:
5h59
